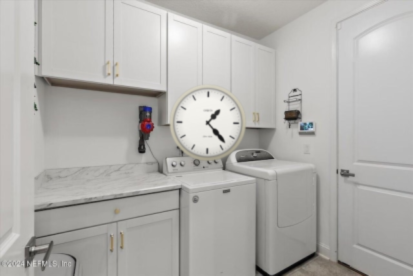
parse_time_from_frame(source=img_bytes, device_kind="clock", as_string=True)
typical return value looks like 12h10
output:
1h23
